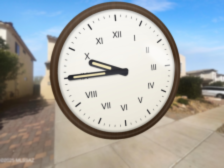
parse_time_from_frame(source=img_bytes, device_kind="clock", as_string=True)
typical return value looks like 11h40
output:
9h45
